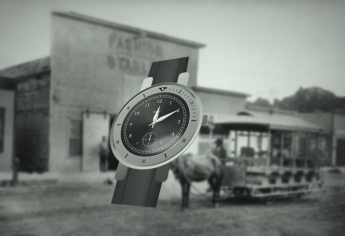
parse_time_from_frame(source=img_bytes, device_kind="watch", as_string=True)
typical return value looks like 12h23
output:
12h10
